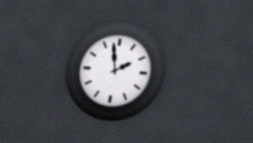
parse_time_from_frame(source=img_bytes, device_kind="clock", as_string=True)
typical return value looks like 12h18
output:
1h58
